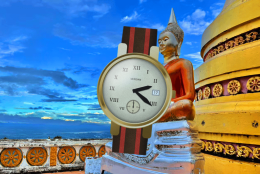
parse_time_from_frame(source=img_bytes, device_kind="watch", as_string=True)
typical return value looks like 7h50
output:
2h21
